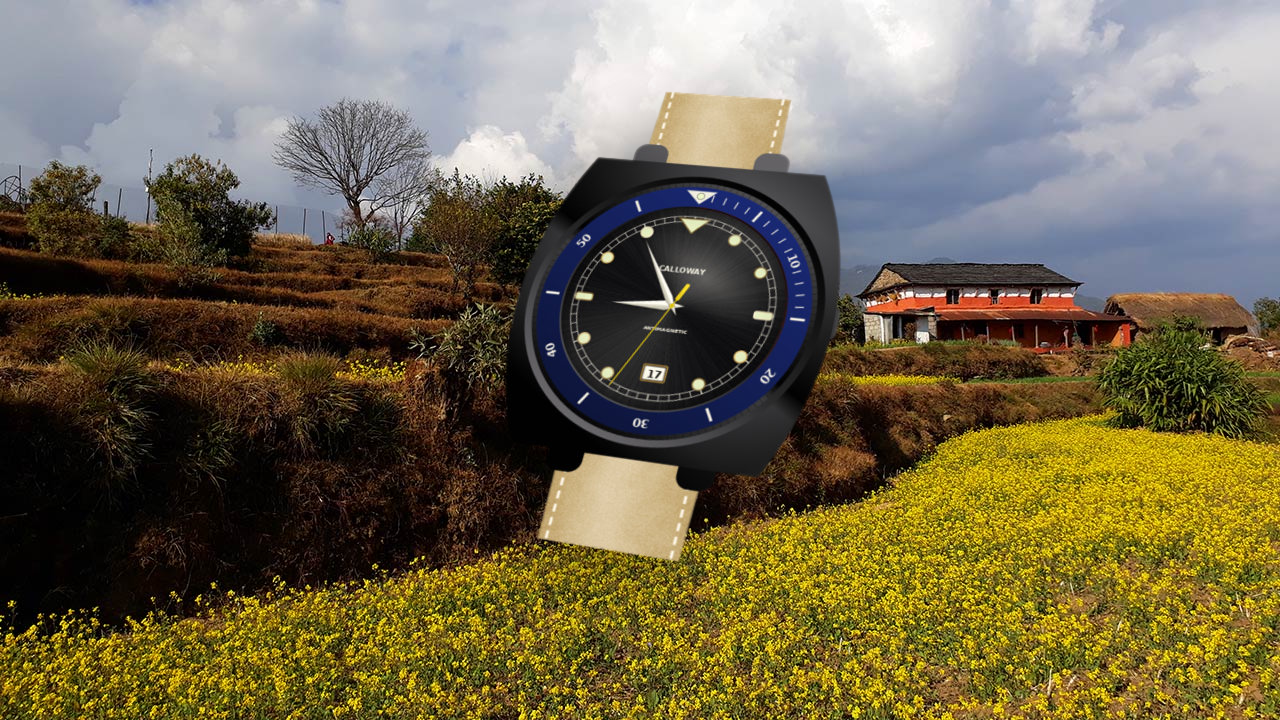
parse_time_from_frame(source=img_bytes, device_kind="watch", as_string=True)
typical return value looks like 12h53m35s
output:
8h54m34s
